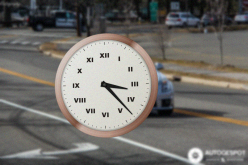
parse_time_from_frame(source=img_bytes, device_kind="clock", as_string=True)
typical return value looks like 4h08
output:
3h23
